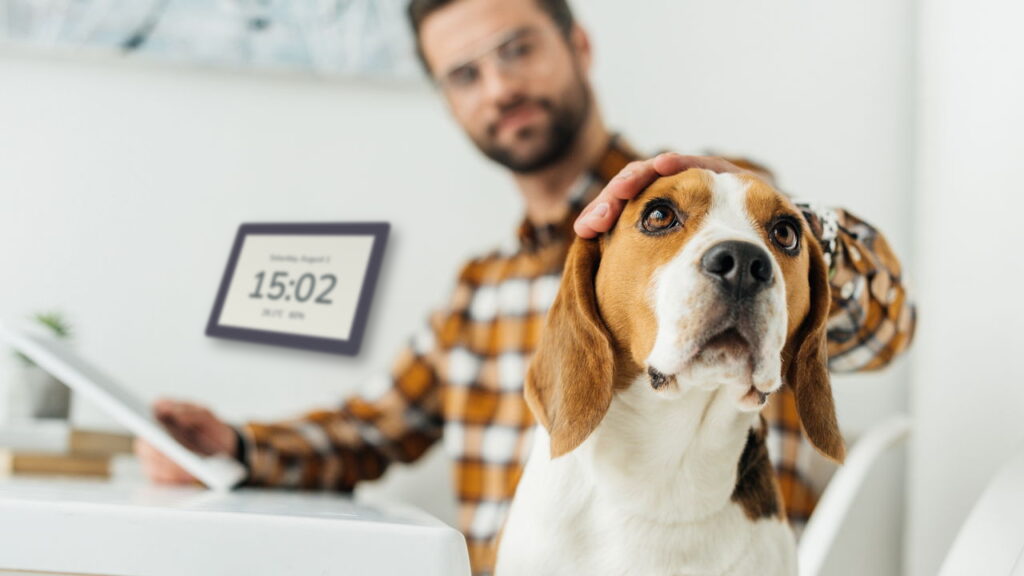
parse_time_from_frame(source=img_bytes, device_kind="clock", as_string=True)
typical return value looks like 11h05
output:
15h02
